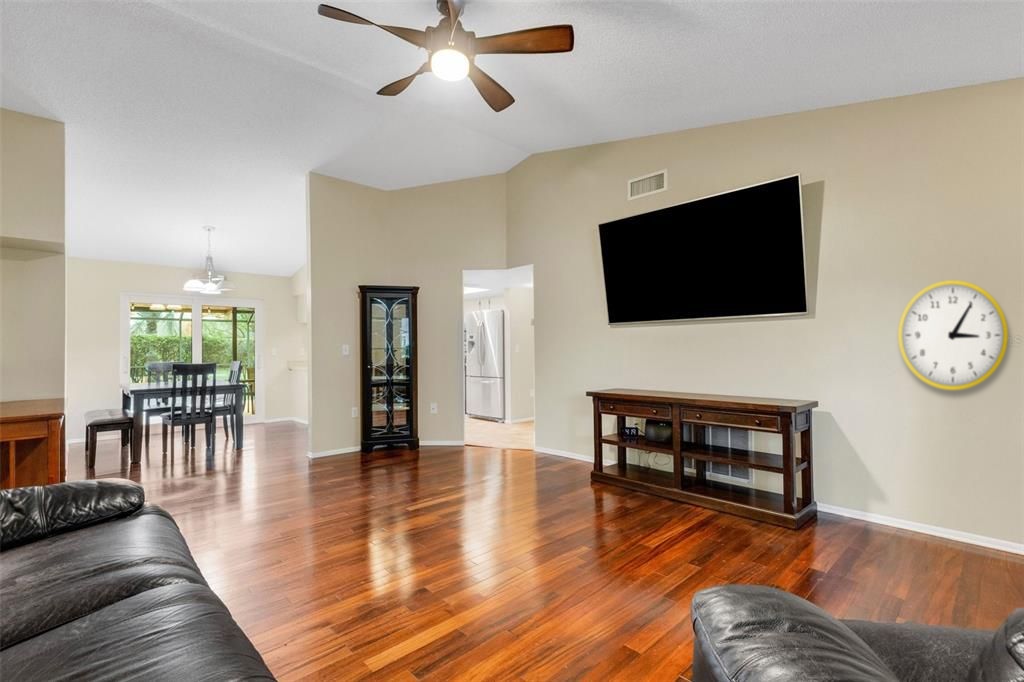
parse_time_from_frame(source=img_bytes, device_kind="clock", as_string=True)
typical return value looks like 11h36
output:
3h05
